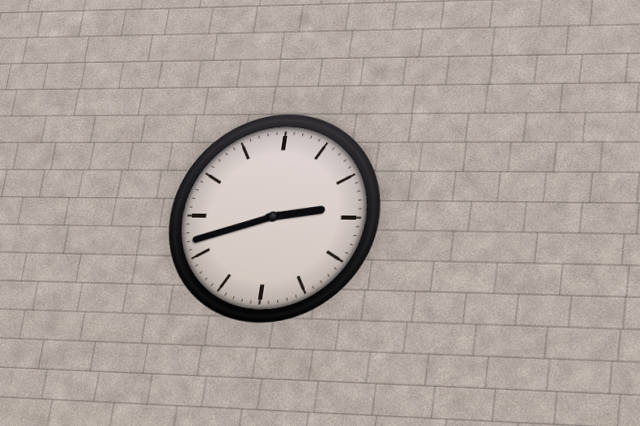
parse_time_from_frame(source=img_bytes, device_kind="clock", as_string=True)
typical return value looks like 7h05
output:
2h42
